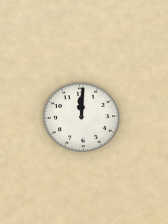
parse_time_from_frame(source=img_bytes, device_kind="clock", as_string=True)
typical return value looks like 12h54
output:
12h01
